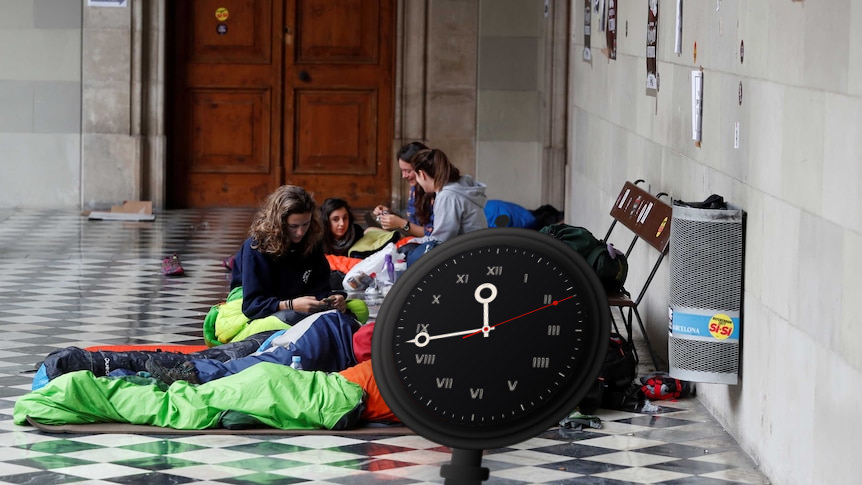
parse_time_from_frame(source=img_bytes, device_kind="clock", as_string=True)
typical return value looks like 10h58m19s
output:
11h43m11s
